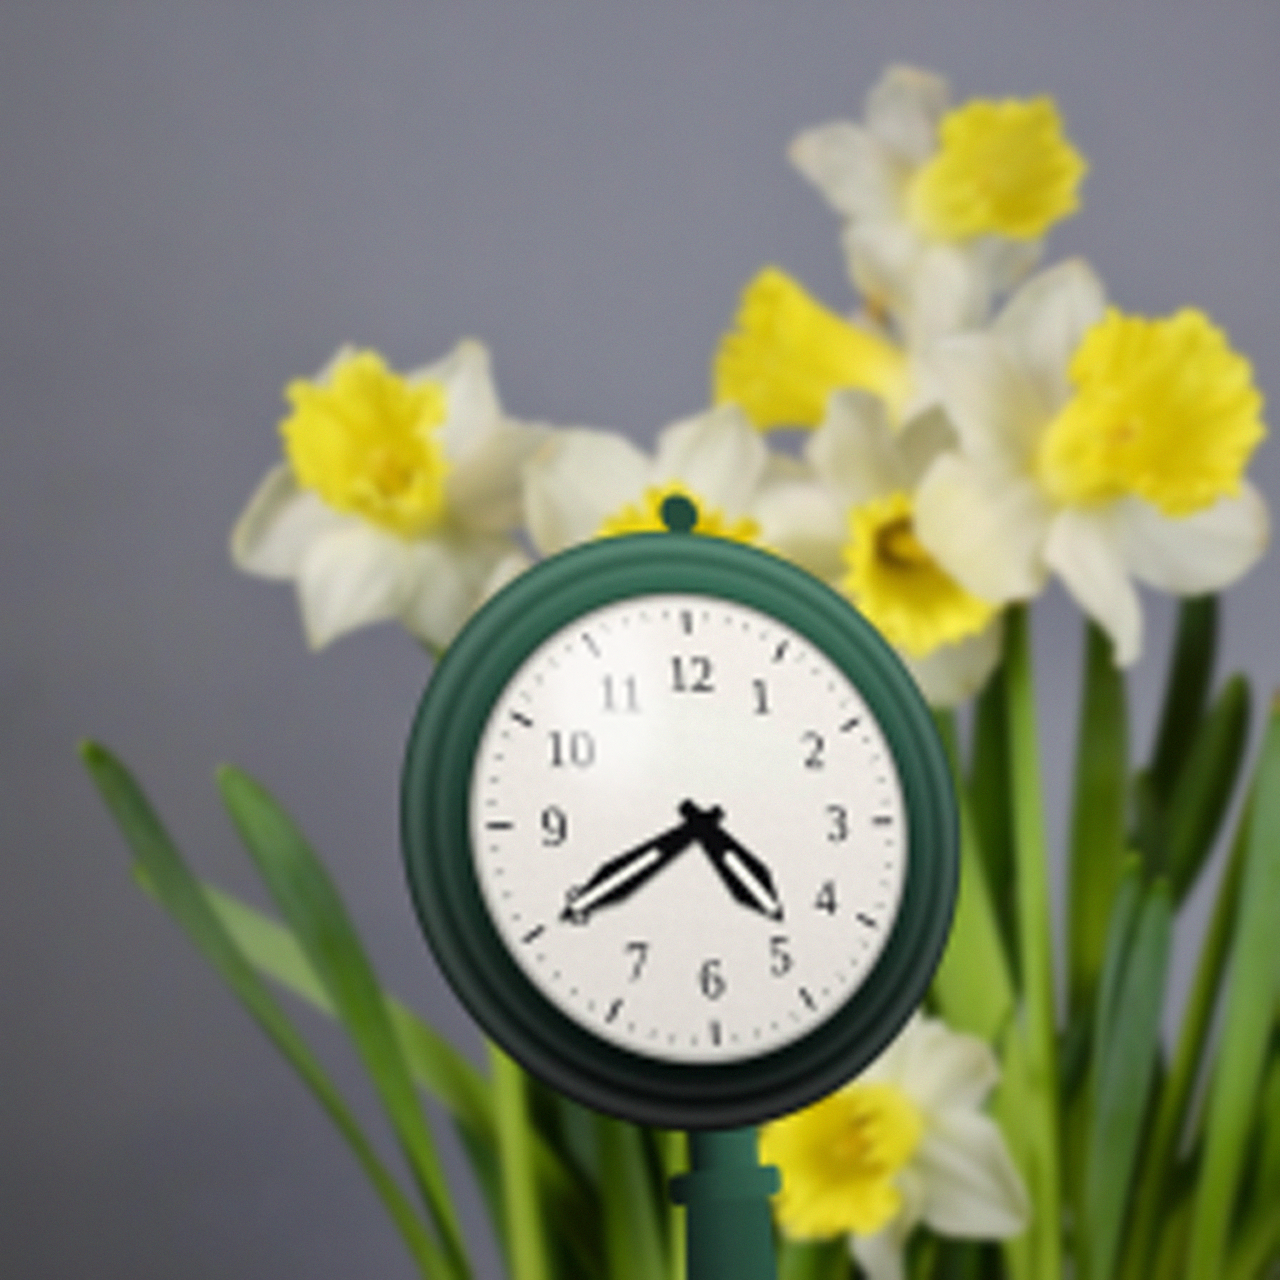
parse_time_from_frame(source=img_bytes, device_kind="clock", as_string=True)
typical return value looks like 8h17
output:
4h40
